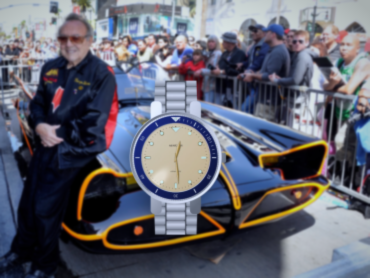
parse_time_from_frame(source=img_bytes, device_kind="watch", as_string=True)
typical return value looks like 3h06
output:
12h29
